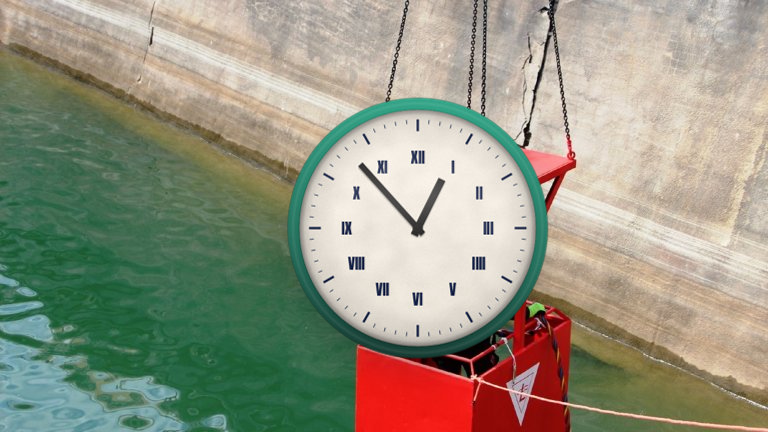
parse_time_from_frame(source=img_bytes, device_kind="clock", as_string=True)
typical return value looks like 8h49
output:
12h53
